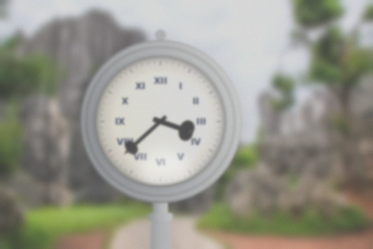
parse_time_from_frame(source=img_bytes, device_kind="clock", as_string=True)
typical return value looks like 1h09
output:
3h38
